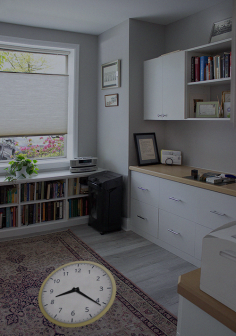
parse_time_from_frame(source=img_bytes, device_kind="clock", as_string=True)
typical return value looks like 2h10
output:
8h21
